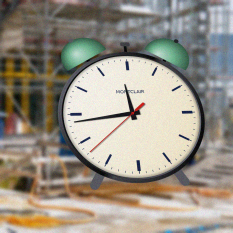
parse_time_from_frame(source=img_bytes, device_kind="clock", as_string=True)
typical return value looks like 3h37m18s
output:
11h43m38s
